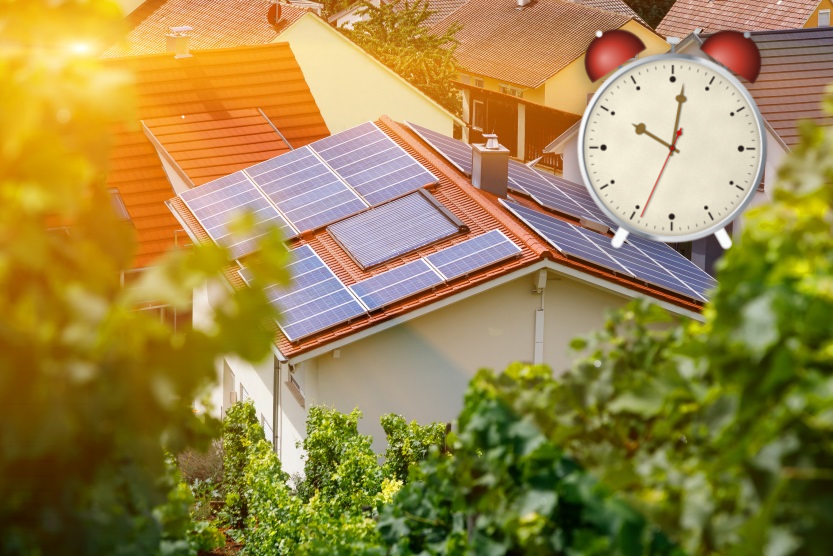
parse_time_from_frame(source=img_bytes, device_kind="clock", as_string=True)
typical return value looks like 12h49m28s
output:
10h01m34s
